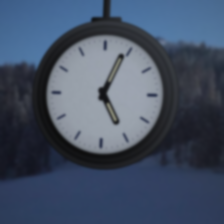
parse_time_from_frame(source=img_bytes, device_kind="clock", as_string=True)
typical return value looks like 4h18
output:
5h04
